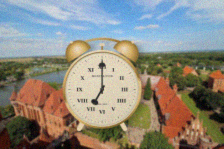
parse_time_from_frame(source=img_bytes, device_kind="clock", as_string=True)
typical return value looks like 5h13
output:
7h00
